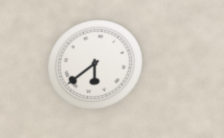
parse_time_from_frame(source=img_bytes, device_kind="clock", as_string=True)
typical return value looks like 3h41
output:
5h37
